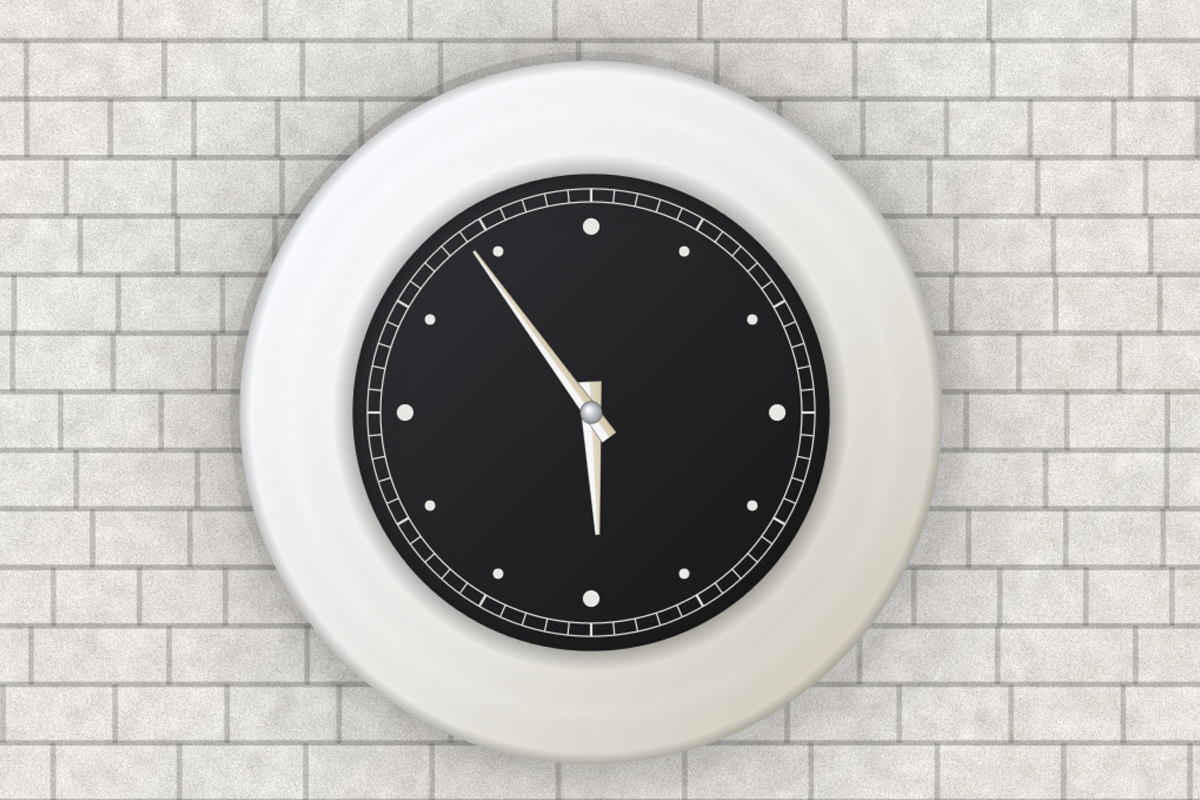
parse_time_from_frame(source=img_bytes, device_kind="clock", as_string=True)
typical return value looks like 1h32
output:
5h54
